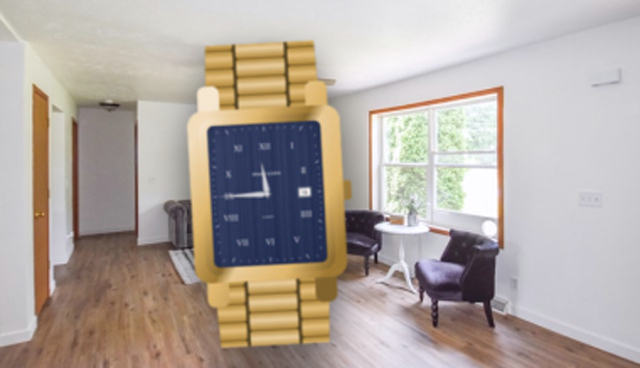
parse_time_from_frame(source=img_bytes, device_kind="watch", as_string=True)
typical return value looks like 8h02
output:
11h45
